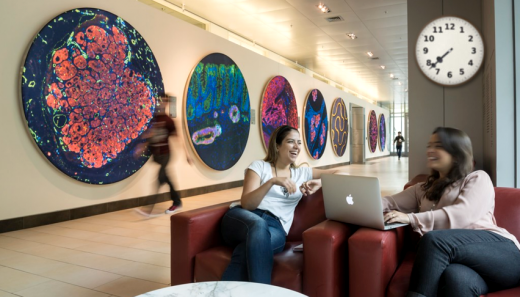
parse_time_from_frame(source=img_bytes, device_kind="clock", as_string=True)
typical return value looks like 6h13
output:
7h38
